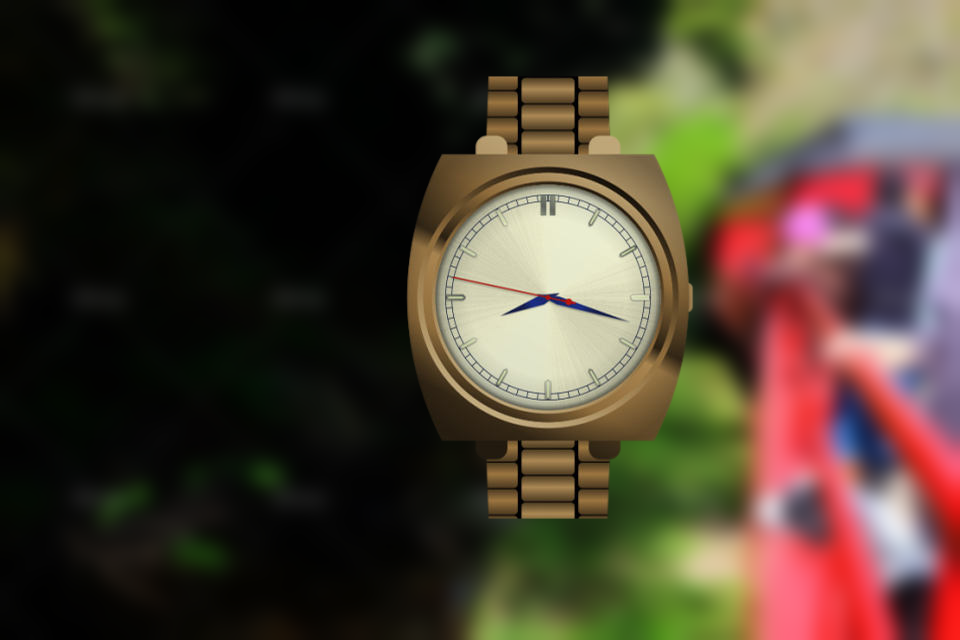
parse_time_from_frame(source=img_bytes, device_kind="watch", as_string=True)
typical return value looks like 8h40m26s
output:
8h17m47s
